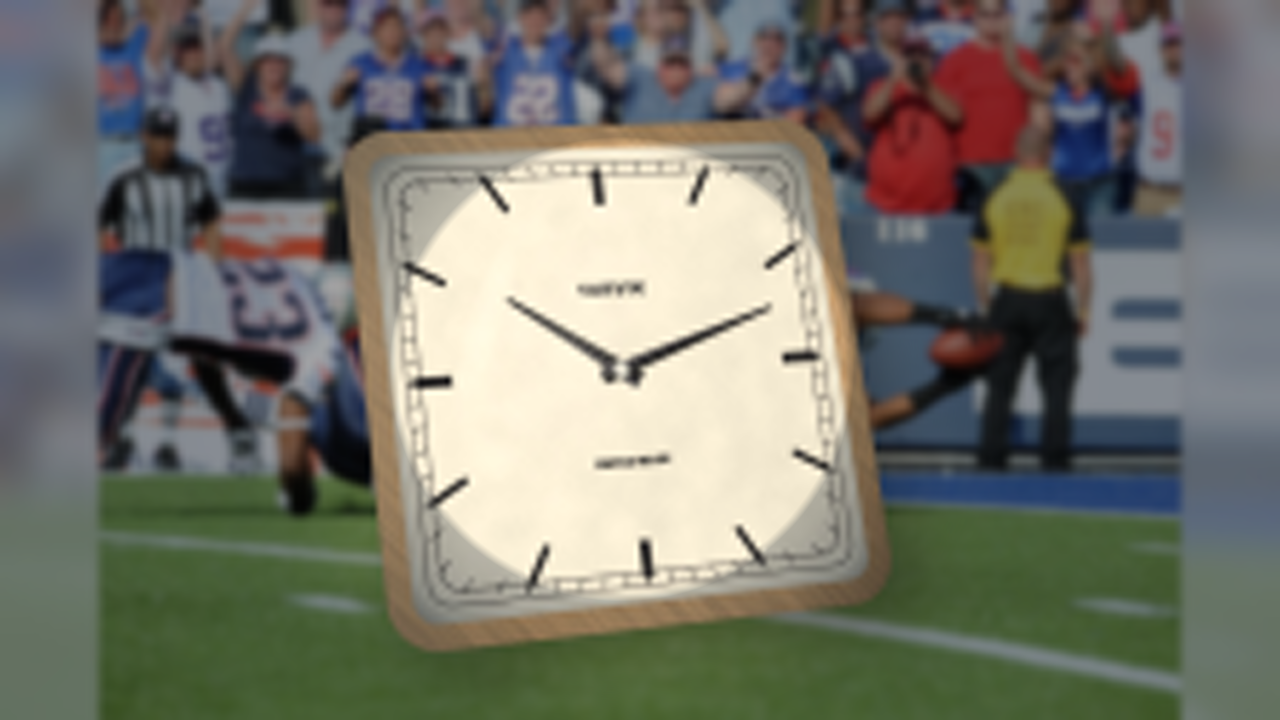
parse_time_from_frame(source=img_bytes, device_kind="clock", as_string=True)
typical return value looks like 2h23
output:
10h12
